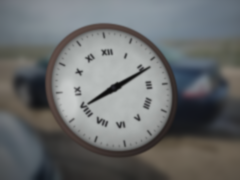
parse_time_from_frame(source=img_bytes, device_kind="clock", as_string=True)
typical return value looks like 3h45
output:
8h11
